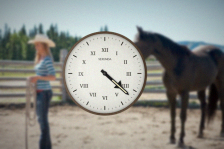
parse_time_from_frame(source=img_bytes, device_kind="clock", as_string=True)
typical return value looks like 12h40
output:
4h22
